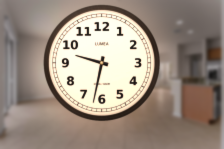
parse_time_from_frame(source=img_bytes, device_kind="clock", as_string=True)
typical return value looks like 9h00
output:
9h32
